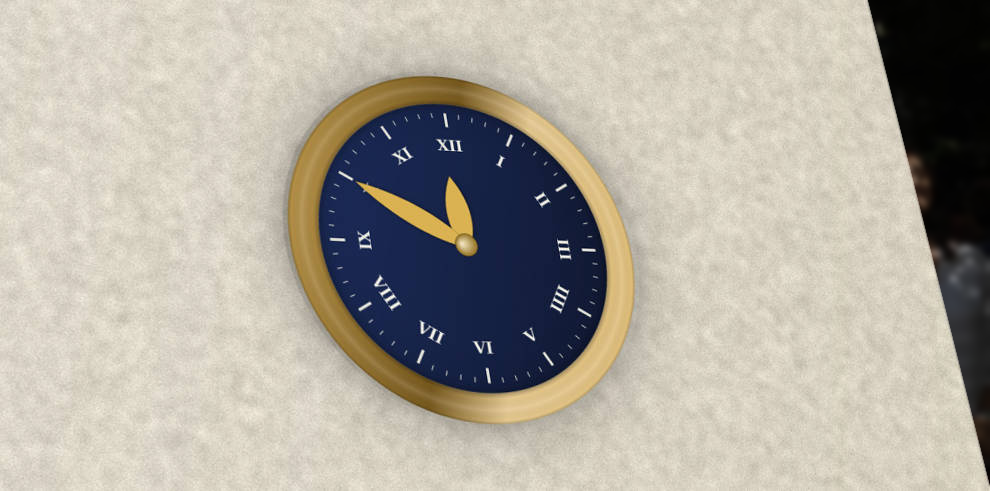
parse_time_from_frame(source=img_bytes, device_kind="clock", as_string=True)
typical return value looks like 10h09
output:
11h50
